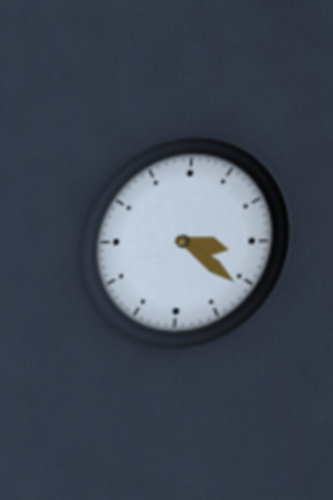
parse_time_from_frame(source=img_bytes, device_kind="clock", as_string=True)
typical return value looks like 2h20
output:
3h21
